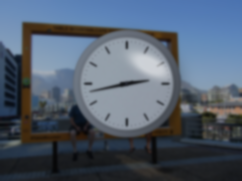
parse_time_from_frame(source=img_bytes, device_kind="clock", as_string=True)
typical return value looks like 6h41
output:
2h43
